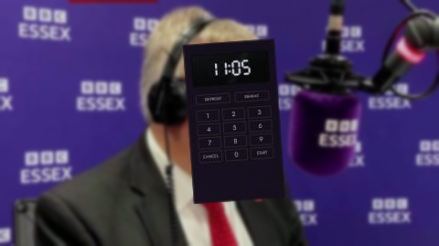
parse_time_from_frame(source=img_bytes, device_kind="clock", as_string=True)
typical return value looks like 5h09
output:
11h05
